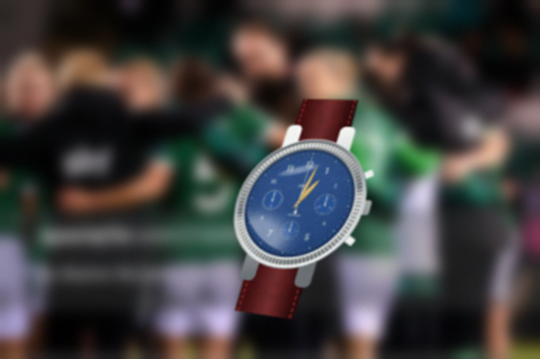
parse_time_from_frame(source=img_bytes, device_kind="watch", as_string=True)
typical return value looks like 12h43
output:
1h02
